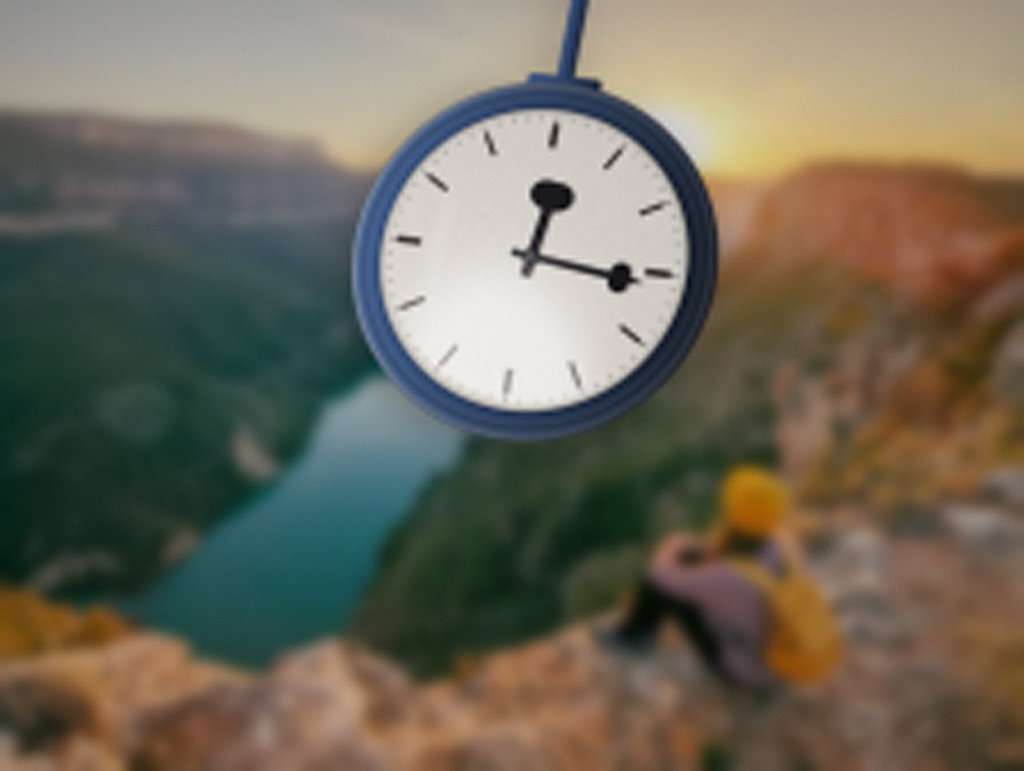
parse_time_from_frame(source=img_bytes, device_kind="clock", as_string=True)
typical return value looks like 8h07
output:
12h16
